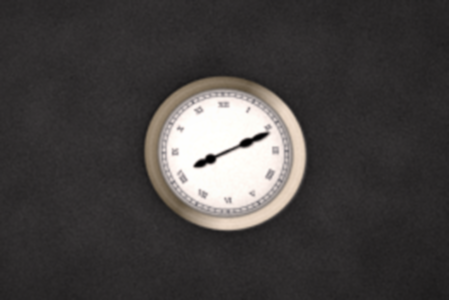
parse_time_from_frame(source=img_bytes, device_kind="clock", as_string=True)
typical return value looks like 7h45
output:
8h11
